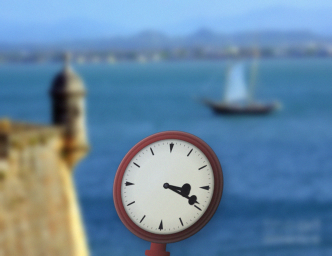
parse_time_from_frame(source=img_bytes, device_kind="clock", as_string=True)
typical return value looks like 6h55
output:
3h19
